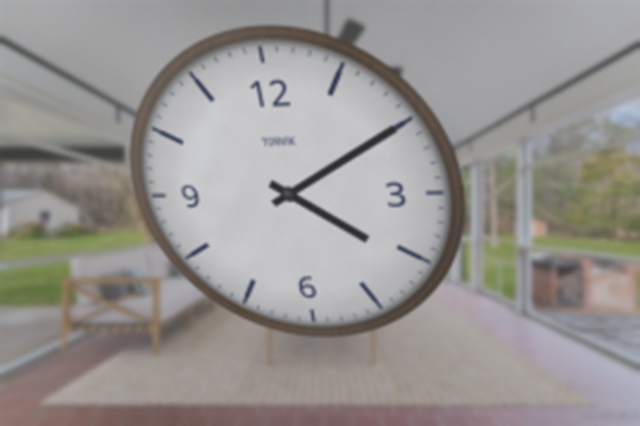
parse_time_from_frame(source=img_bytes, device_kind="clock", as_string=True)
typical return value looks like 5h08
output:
4h10
